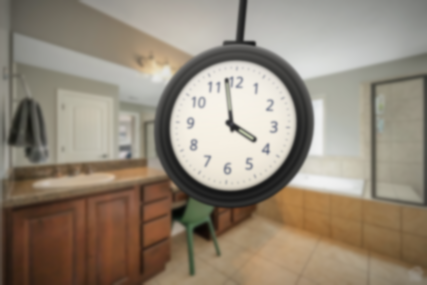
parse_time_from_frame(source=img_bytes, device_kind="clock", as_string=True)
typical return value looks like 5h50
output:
3h58
